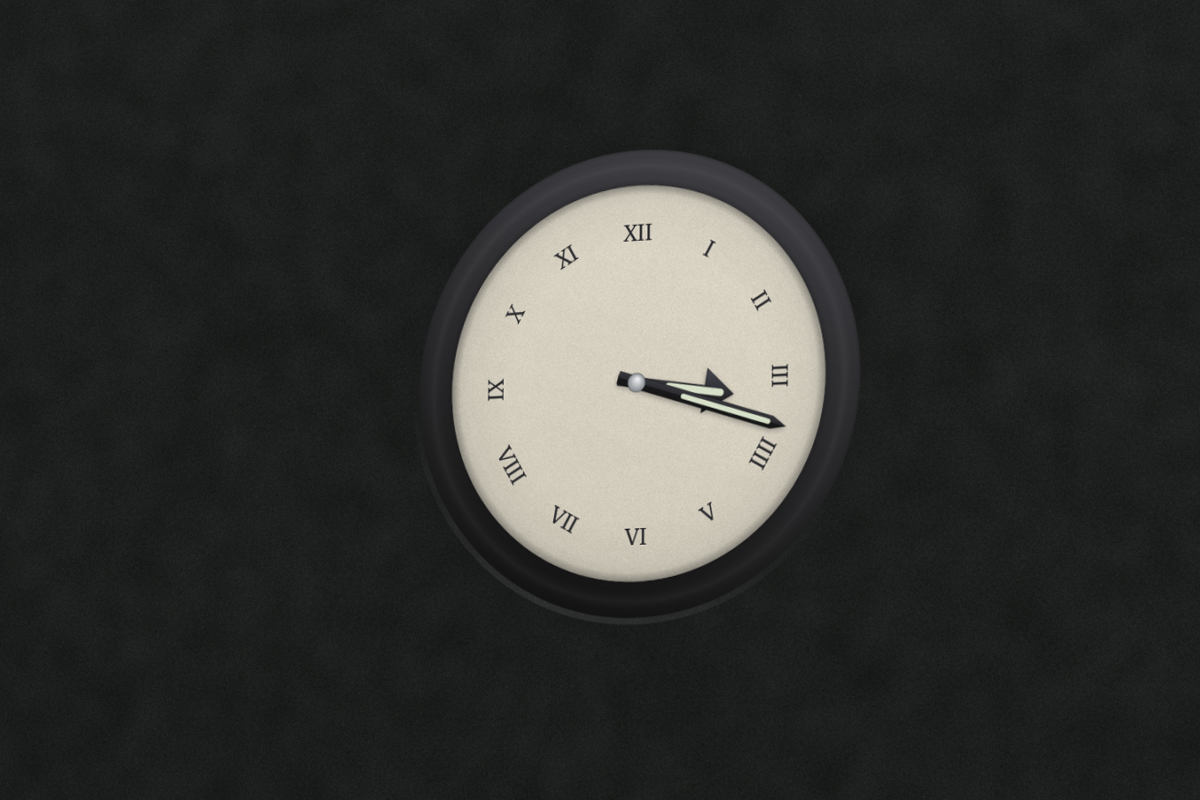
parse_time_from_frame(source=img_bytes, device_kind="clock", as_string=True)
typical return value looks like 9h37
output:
3h18
